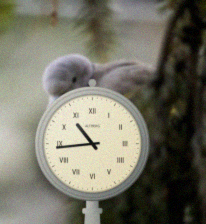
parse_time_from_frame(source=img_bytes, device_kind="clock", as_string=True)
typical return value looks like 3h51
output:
10h44
